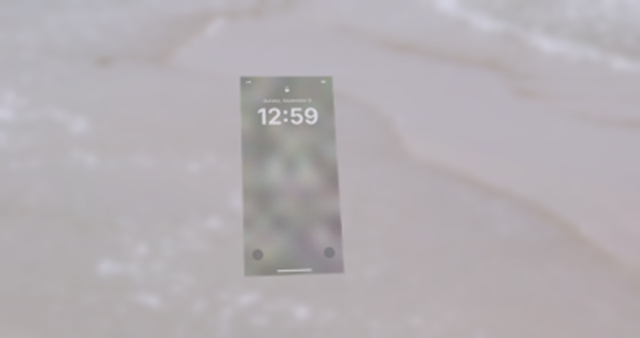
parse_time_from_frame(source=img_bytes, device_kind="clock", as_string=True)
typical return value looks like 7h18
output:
12h59
